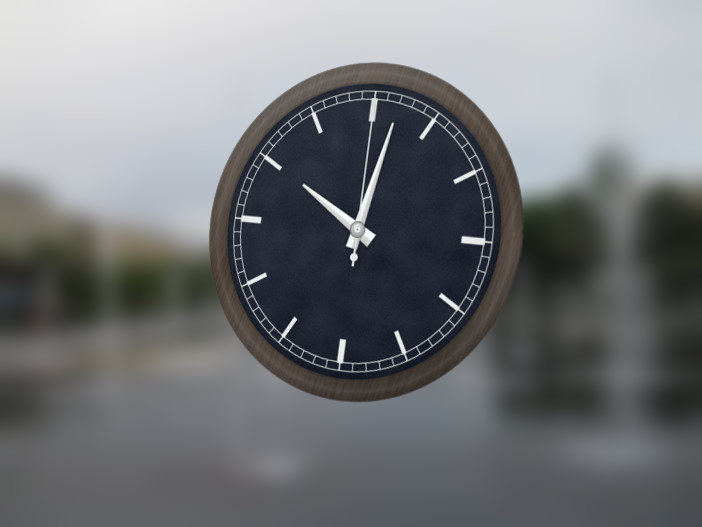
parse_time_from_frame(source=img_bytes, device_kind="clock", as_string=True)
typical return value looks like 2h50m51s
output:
10h02m00s
